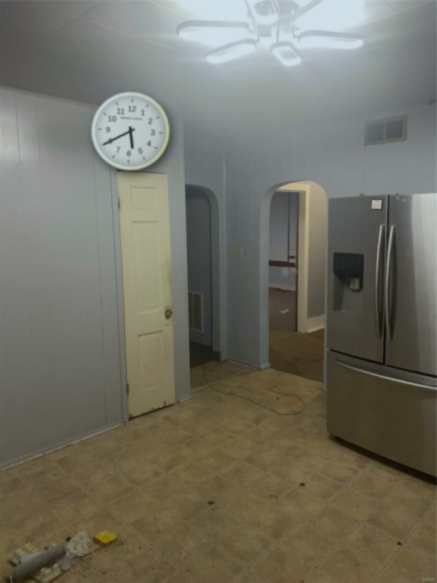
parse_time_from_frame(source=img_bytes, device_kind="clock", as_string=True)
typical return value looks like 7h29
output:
5h40
